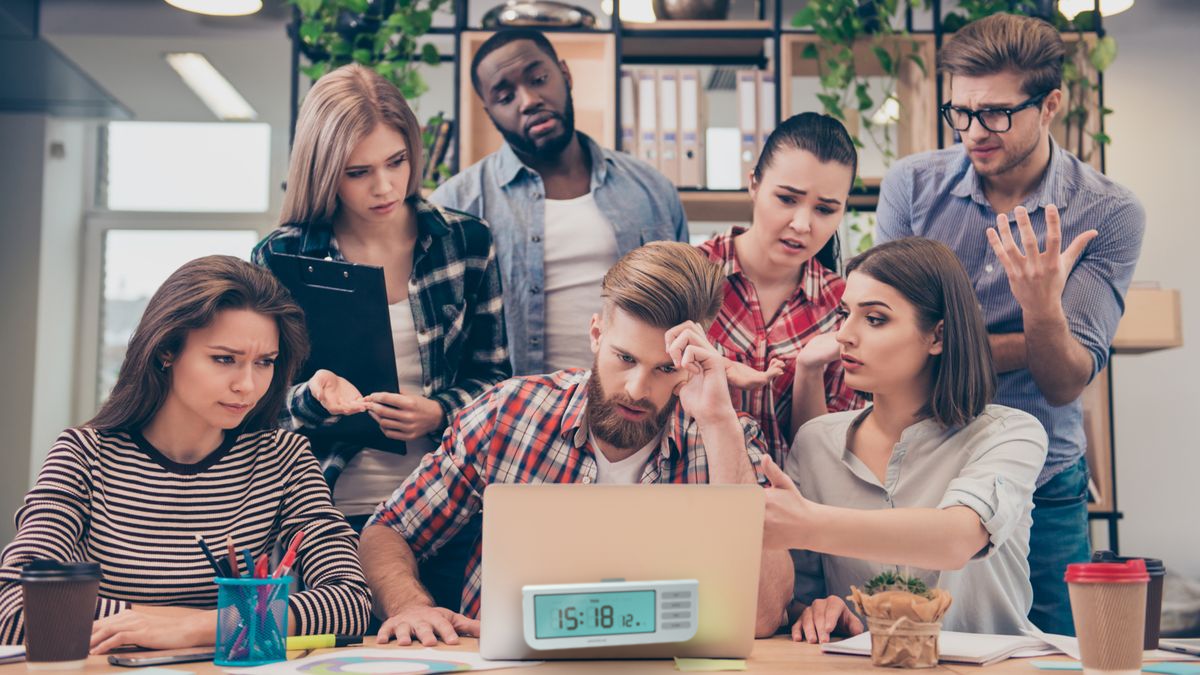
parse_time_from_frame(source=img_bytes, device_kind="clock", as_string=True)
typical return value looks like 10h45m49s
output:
15h18m12s
